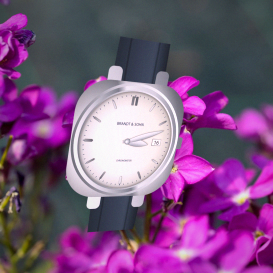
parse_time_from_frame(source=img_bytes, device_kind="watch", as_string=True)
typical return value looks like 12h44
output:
3h12
